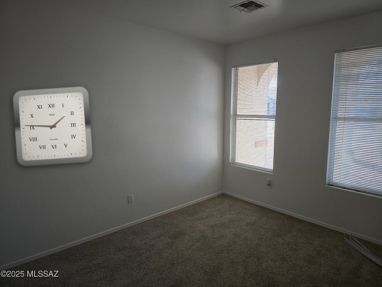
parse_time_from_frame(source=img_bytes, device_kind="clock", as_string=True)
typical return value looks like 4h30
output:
1h46
